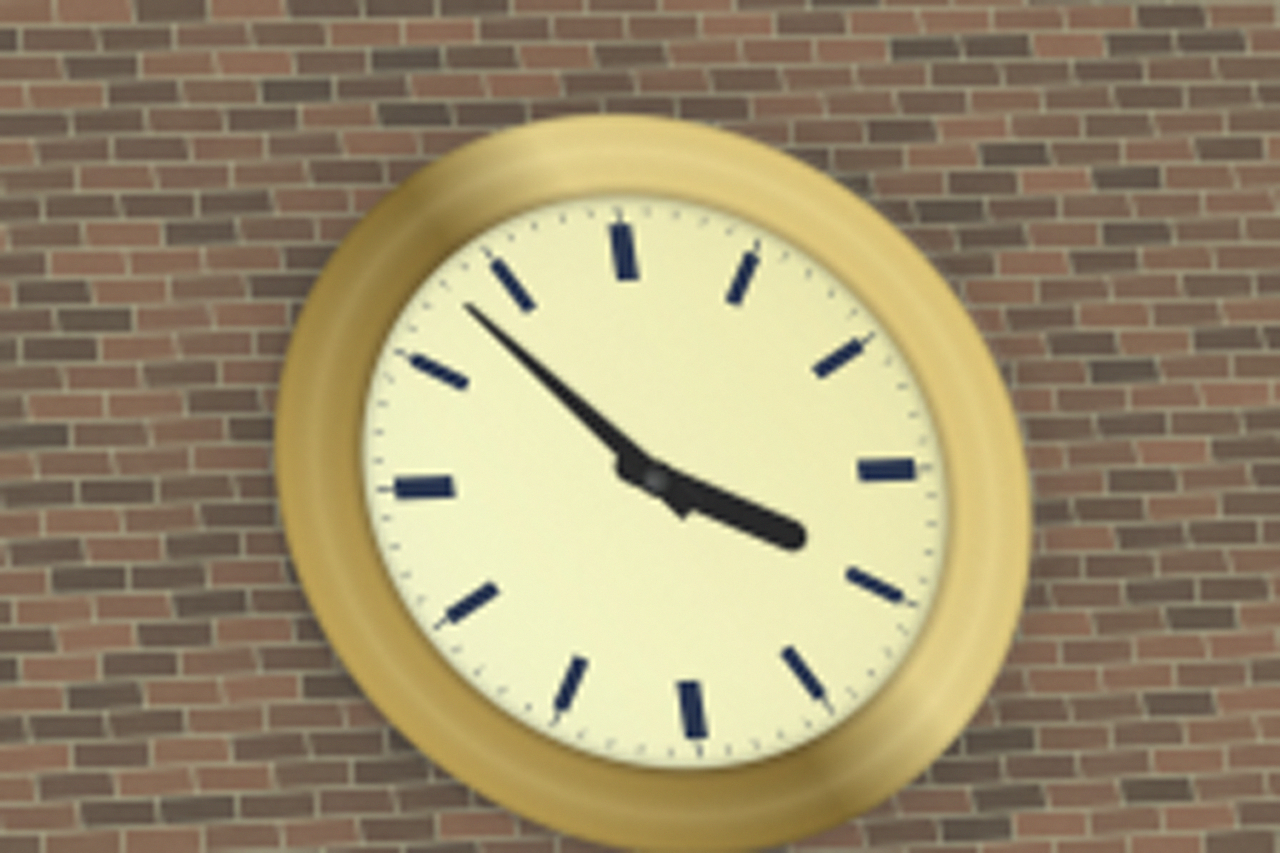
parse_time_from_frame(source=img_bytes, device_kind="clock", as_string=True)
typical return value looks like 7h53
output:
3h53
